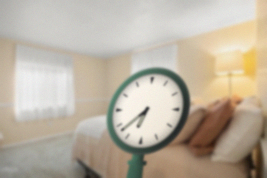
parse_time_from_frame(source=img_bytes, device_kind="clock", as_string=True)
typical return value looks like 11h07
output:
6h38
